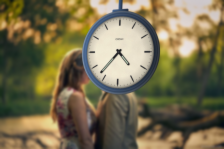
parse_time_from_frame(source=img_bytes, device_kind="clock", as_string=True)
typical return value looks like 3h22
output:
4h37
